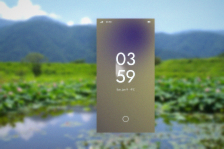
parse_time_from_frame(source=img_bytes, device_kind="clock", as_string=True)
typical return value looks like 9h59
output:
3h59
